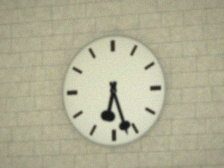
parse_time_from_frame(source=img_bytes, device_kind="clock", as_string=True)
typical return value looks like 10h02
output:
6h27
